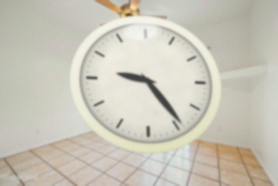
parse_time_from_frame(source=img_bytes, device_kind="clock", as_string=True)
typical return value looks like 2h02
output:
9h24
